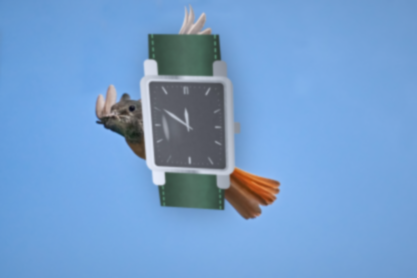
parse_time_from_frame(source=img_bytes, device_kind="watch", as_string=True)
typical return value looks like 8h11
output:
11h51
